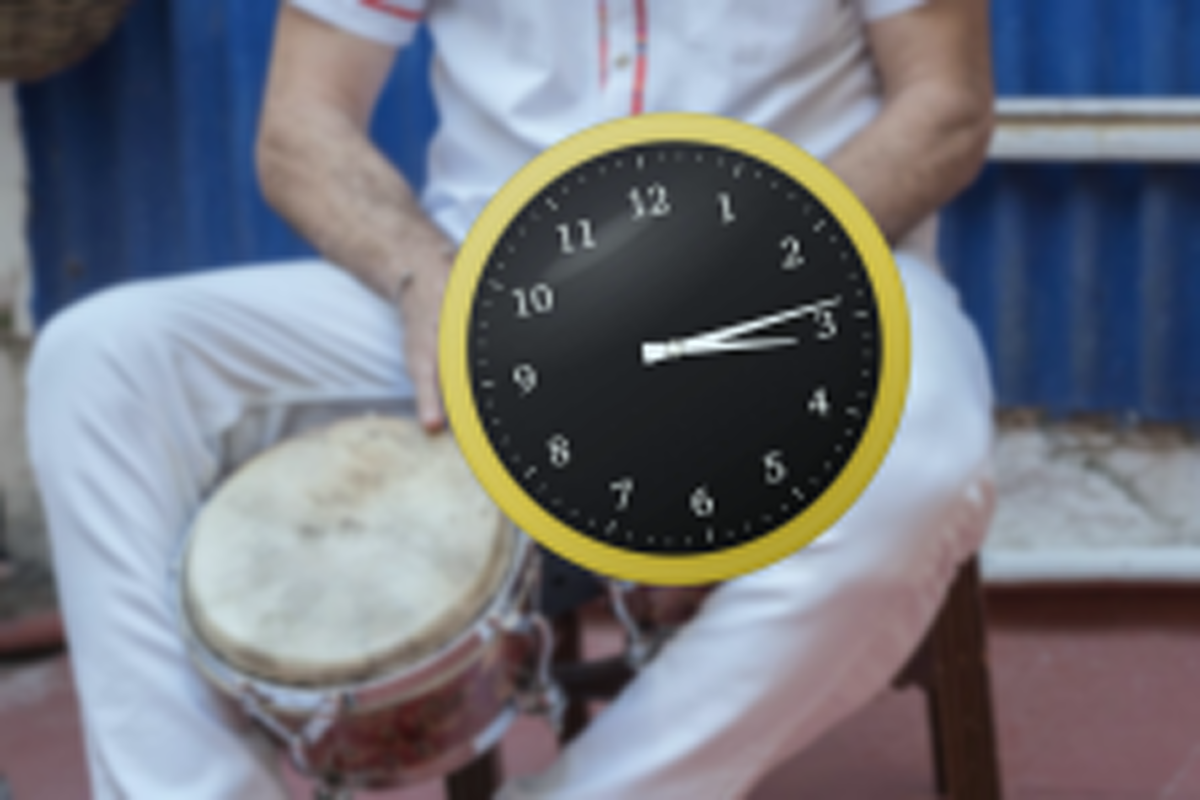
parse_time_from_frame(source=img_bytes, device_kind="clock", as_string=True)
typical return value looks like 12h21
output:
3h14
